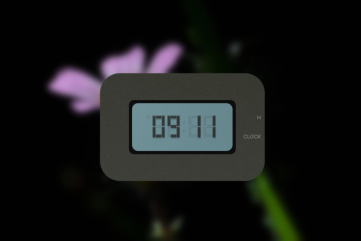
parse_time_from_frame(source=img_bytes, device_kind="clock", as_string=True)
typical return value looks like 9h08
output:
9h11
